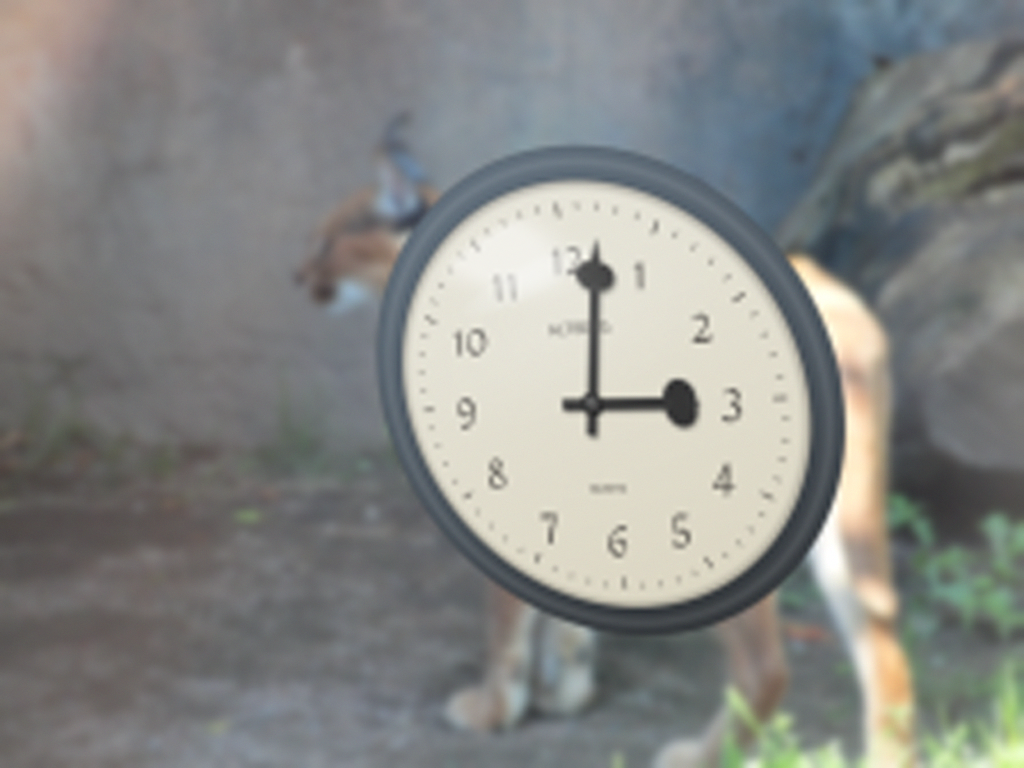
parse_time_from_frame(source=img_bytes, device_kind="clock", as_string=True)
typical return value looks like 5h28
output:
3h02
